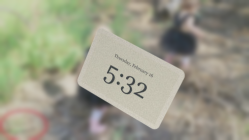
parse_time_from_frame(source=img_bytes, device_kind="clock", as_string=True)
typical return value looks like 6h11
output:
5h32
